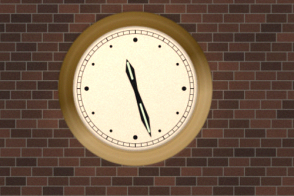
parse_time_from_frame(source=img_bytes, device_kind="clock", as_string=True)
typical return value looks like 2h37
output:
11h27
